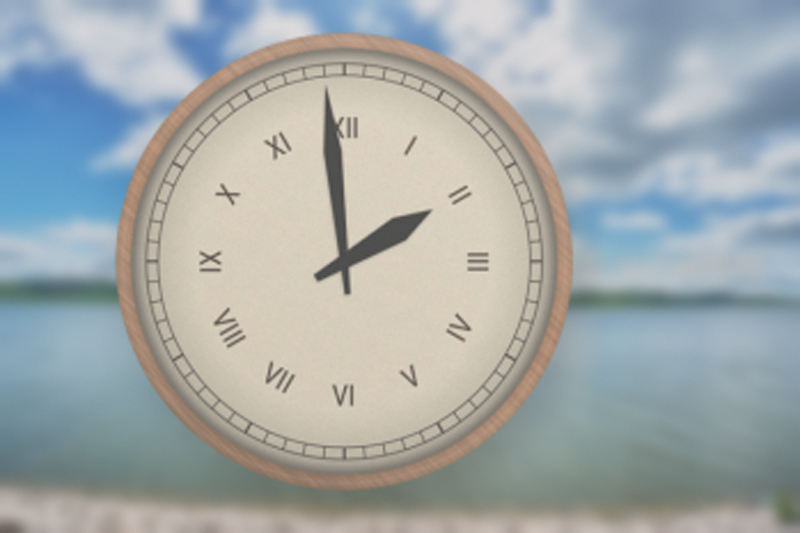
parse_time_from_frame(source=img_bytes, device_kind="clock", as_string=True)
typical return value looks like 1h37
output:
1h59
